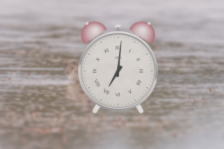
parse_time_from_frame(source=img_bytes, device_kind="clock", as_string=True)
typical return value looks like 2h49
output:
7h01
